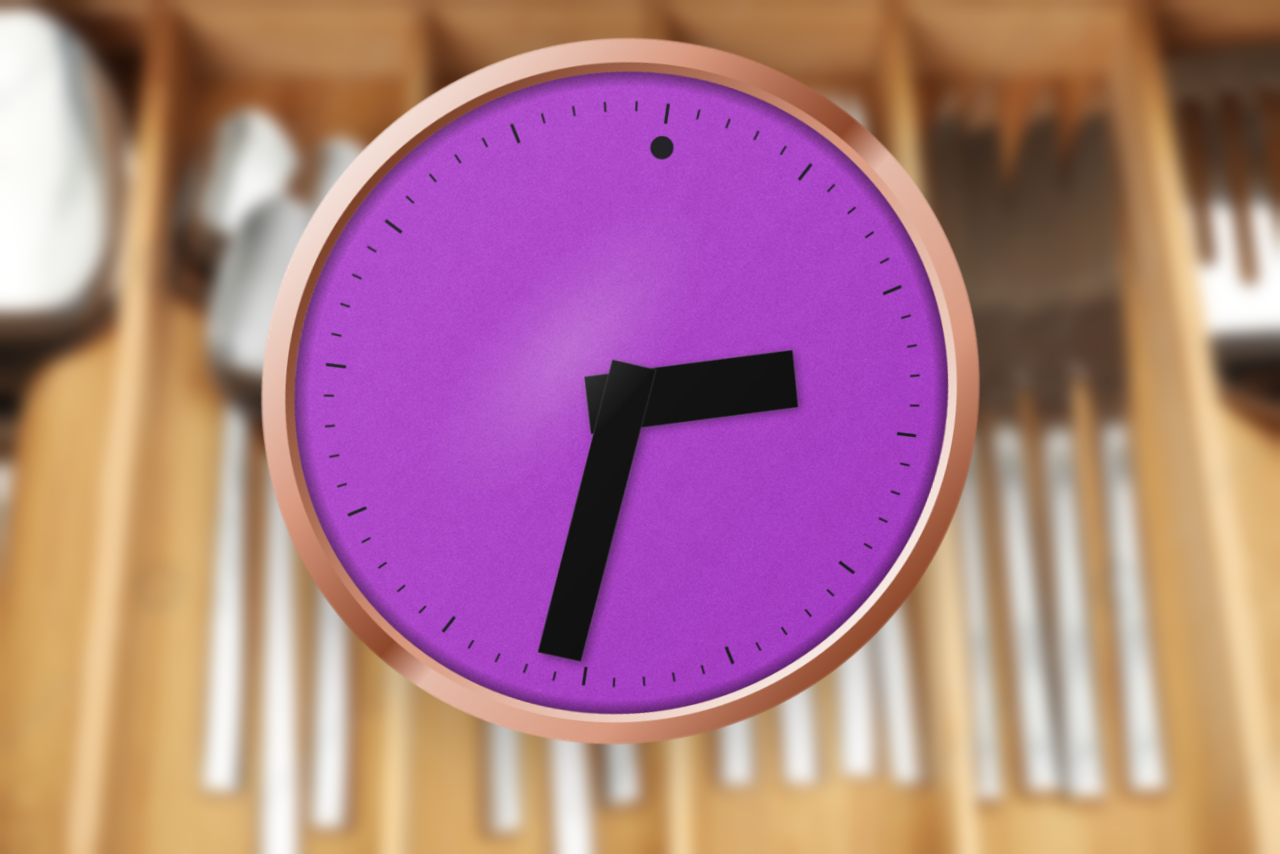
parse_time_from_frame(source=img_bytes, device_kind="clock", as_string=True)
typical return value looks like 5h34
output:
2h31
